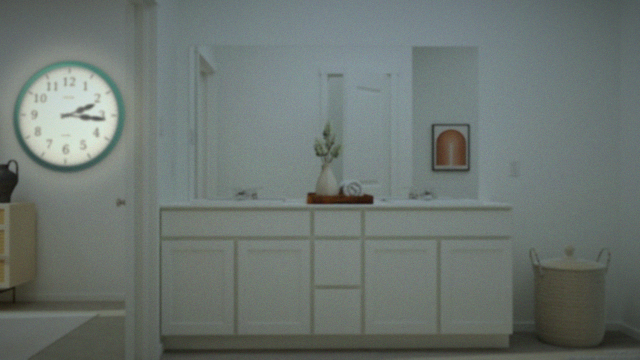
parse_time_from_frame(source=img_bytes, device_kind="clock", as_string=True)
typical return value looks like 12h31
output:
2h16
